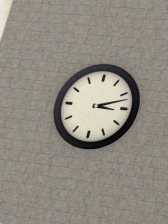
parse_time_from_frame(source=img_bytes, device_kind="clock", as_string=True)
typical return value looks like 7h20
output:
3h12
